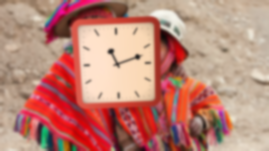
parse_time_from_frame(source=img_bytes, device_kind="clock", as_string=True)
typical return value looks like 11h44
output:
11h12
